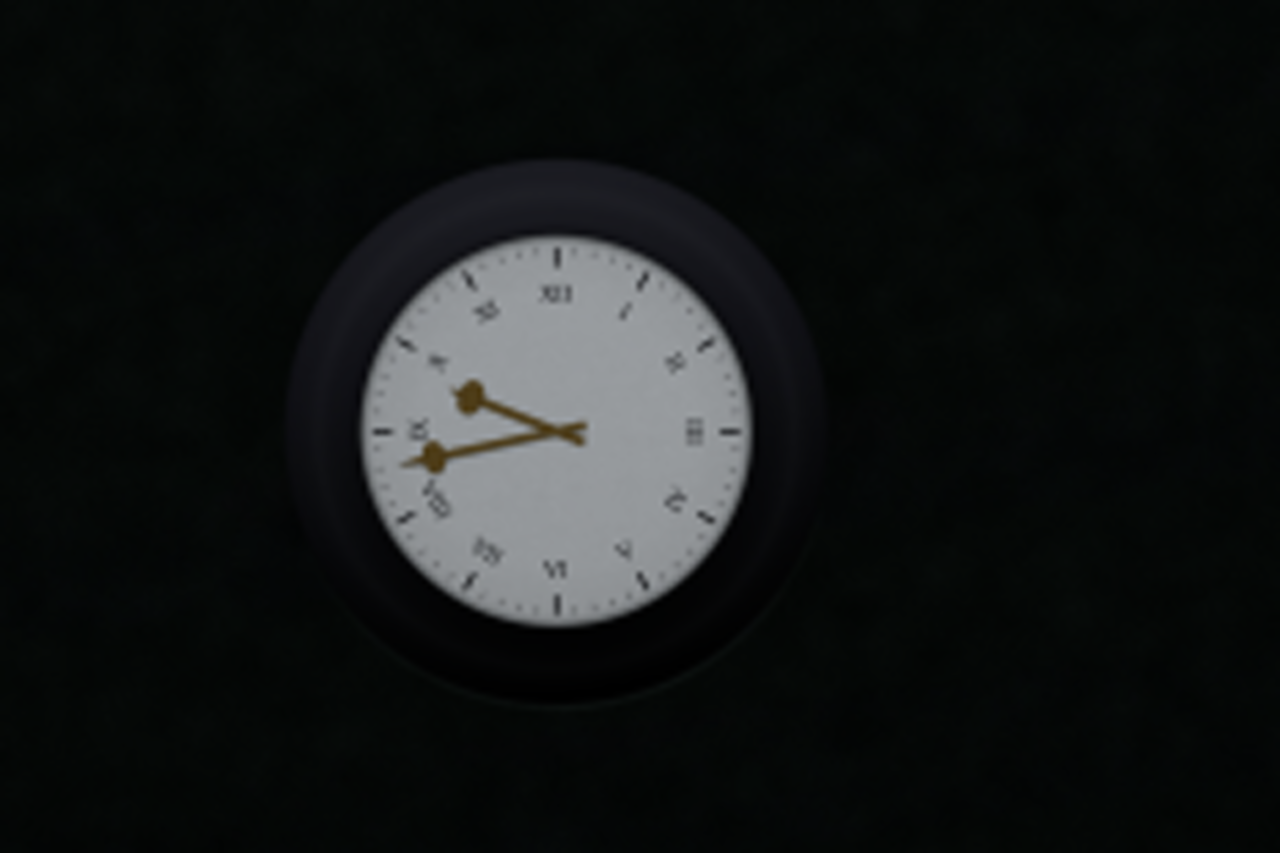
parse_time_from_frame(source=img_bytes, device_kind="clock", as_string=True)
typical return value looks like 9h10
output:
9h43
